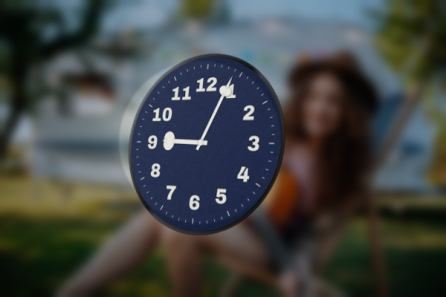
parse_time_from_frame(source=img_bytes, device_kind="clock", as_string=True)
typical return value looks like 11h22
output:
9h04
